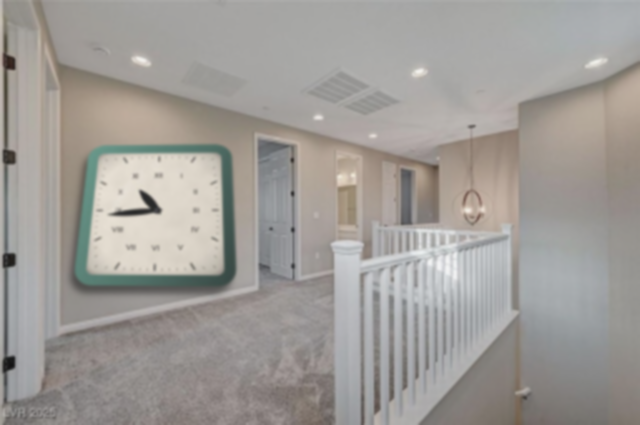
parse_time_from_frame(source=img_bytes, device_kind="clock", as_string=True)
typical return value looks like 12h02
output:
10h44
